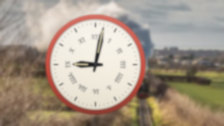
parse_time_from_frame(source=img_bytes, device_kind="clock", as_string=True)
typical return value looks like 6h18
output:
9h02
